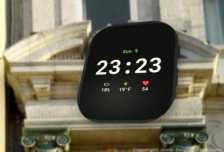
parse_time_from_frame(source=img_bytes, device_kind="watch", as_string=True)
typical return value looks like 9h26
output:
23h23
